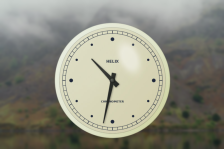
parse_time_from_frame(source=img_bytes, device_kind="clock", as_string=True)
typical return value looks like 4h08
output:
10h32
